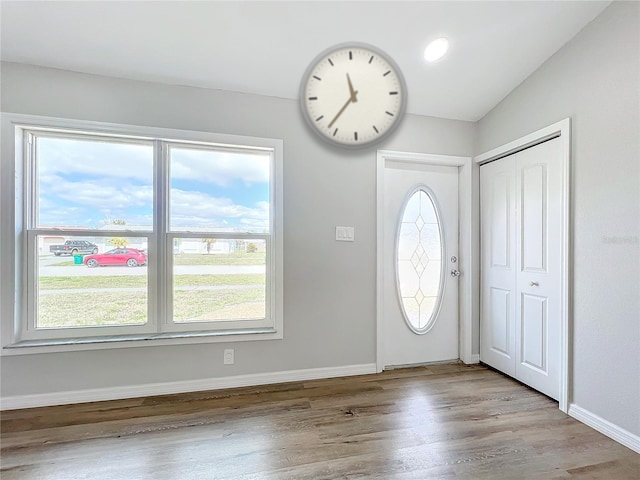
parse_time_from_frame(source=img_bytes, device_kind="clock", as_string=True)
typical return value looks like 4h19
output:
11h37
